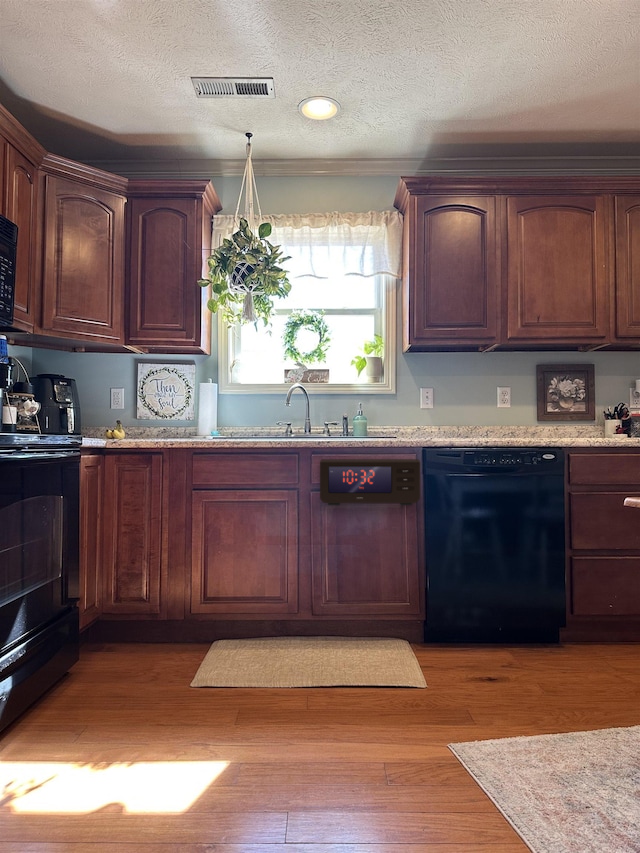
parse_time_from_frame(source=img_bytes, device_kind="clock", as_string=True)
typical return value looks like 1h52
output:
10h32
